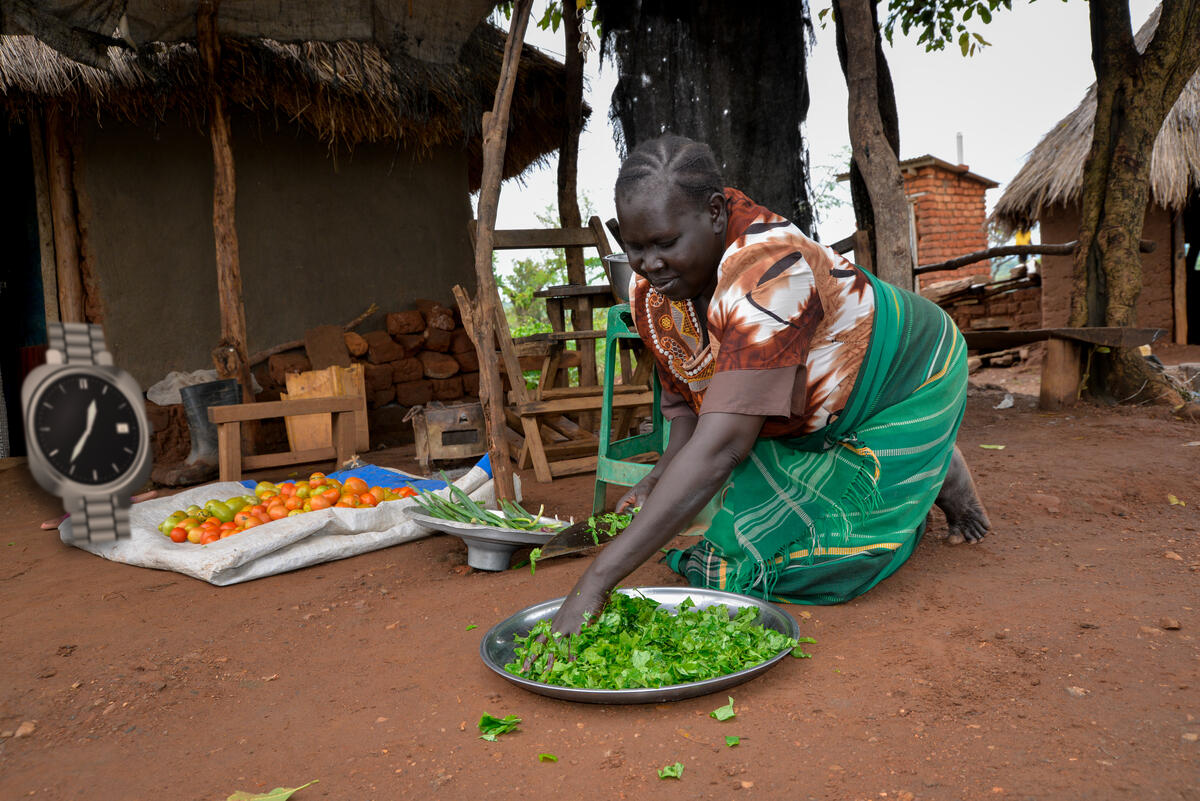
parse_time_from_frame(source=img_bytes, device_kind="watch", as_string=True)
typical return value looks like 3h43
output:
12h36
